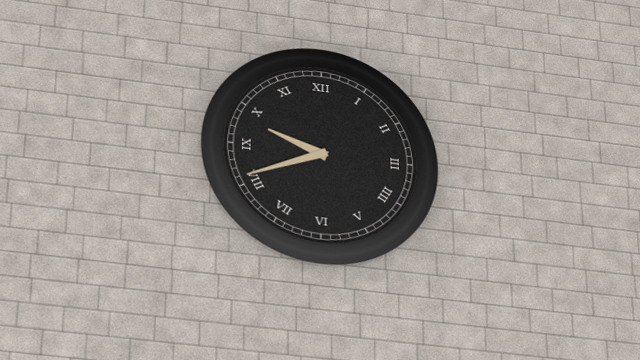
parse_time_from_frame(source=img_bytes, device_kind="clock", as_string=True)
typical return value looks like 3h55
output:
9h41
